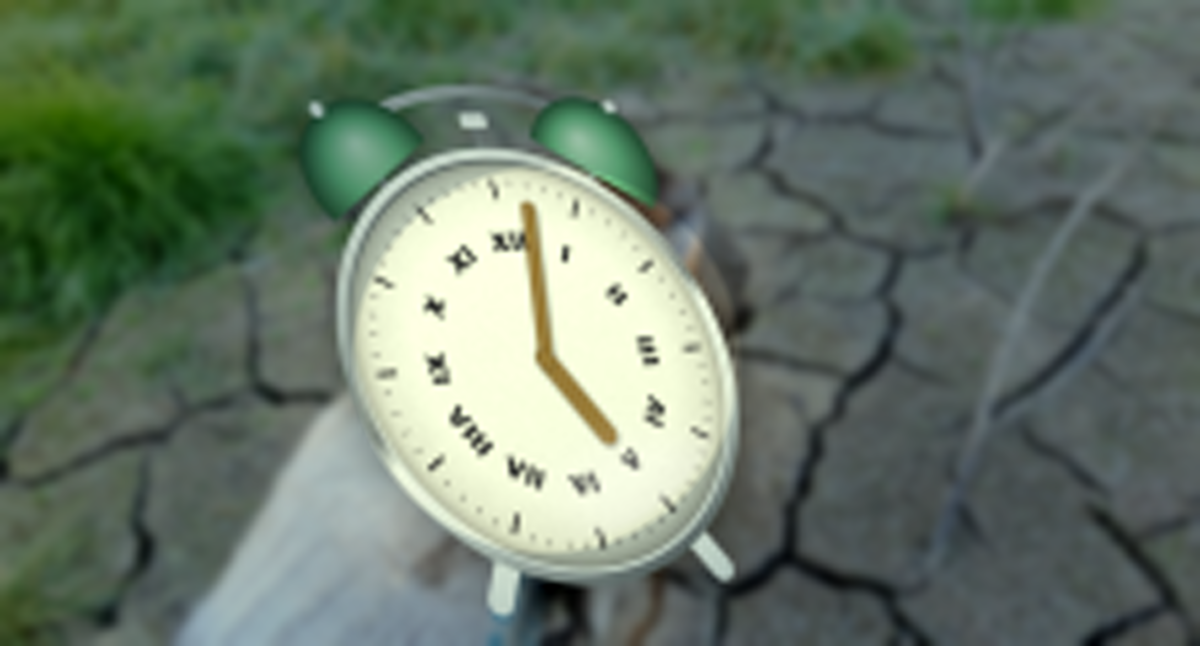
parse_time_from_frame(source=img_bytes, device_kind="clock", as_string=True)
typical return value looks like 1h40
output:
5h02
